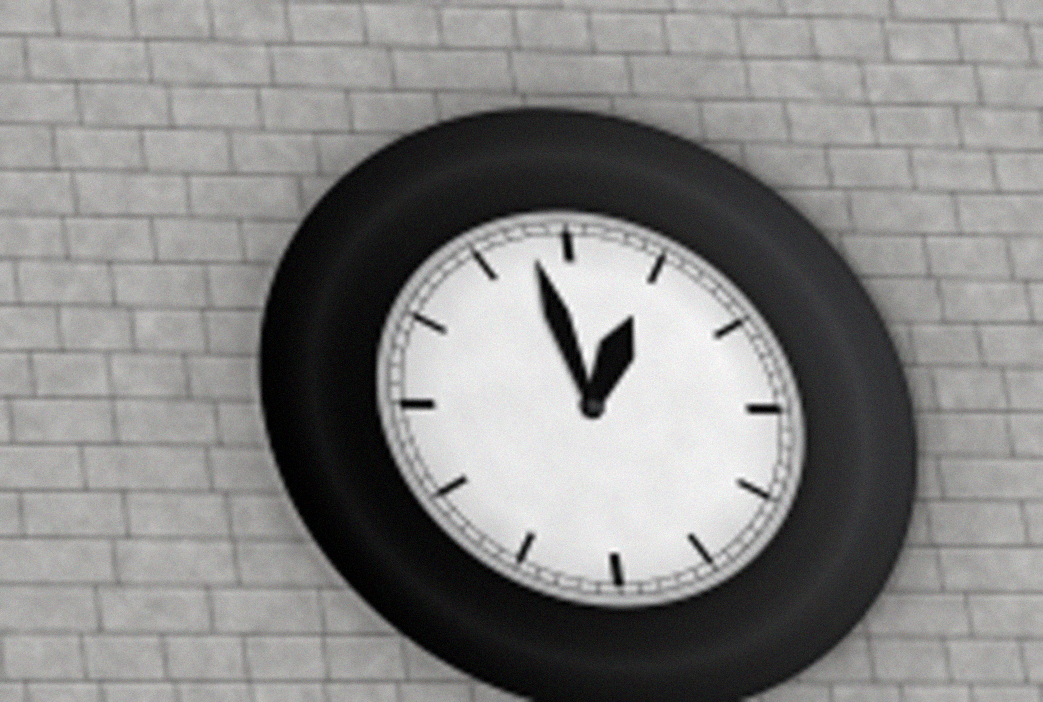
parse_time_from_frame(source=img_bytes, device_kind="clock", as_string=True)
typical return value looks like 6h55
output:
12h58
